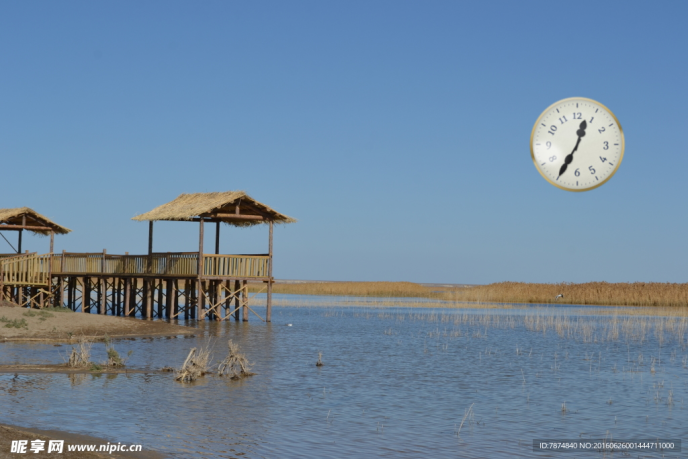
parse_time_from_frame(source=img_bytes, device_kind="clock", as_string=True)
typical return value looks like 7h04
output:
12h35
